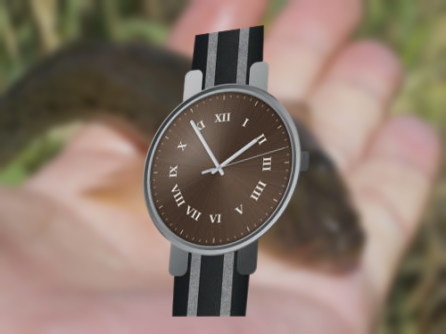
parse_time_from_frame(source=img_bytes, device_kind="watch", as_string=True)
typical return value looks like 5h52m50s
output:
1h54m13s
